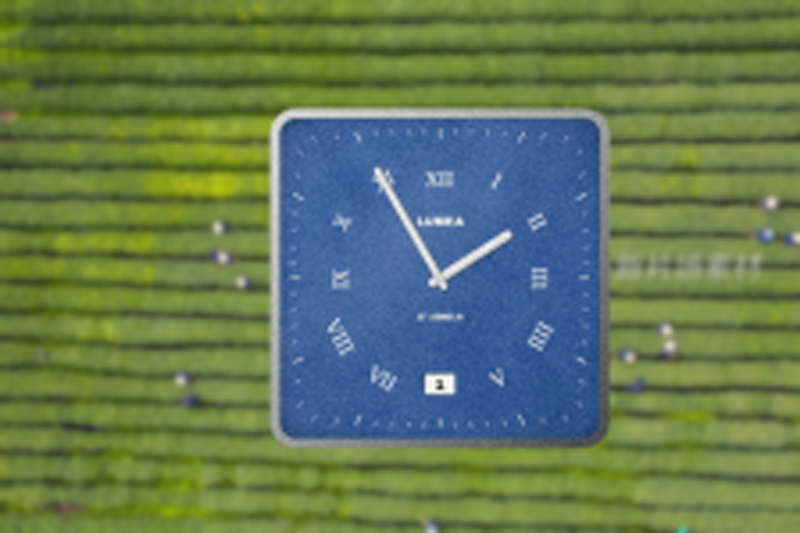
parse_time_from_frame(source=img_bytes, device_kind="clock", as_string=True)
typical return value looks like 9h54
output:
1h55
